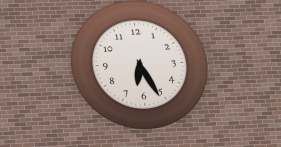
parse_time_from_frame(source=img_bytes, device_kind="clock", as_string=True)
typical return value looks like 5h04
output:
6h26
